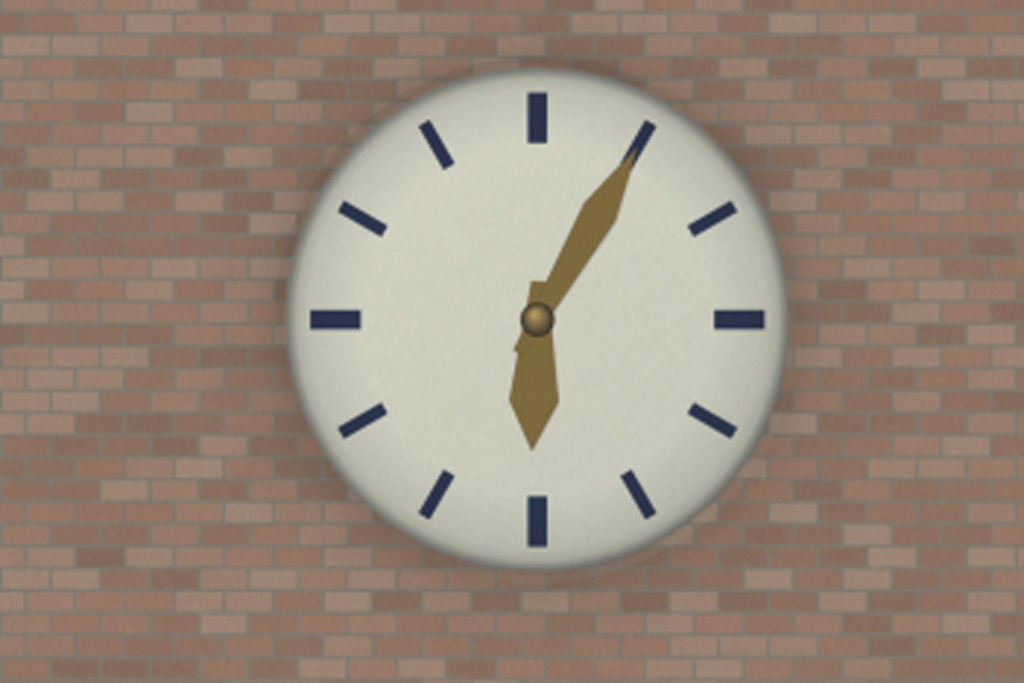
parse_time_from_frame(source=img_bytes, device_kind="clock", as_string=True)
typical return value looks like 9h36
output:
6h05
